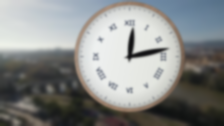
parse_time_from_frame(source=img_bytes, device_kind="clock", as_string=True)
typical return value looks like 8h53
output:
12h13
